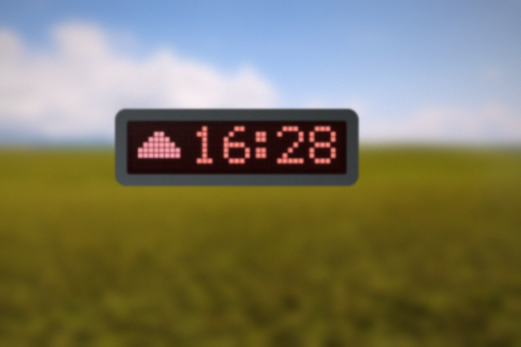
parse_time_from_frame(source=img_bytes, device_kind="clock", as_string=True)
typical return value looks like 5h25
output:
16h28
